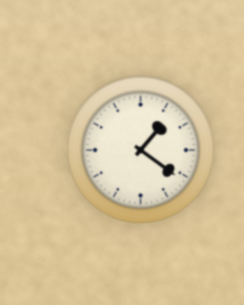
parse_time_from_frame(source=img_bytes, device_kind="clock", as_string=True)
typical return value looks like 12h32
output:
1h21
